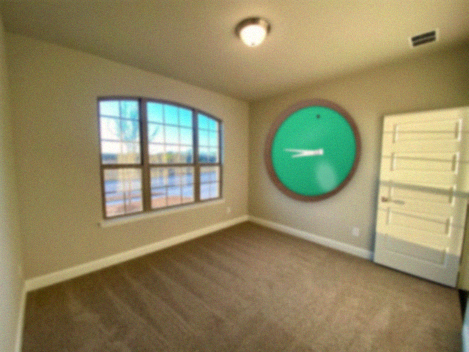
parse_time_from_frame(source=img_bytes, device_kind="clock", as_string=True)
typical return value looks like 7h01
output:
8h46
